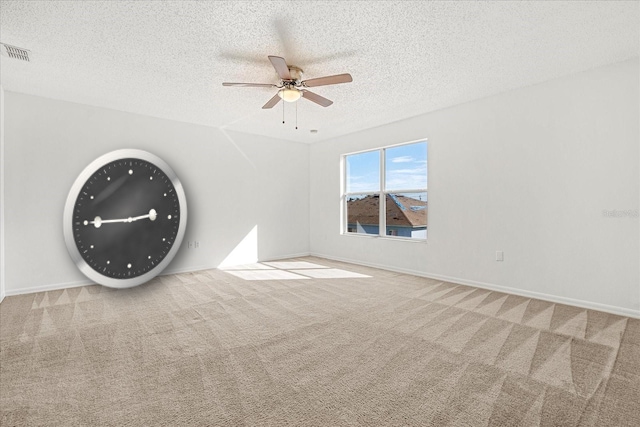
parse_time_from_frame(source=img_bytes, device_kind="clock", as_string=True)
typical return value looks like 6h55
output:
2h45
